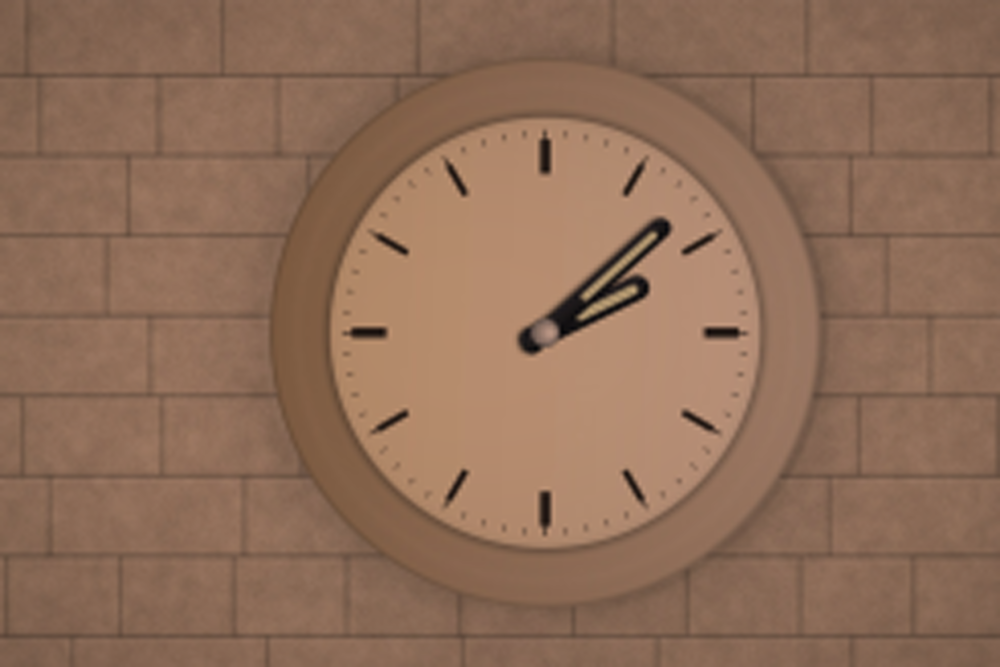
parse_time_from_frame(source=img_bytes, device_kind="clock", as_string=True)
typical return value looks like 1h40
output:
2h08
